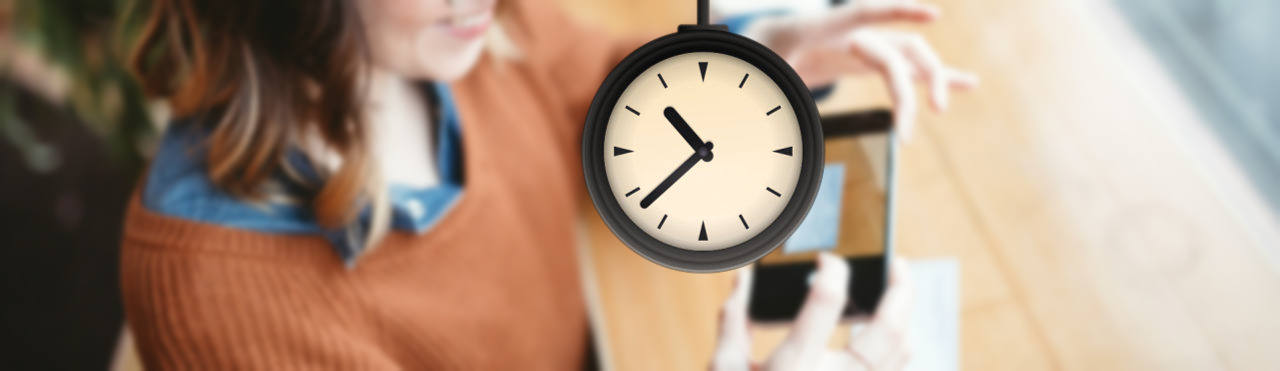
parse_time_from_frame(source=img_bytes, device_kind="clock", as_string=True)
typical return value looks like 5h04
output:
10h38
